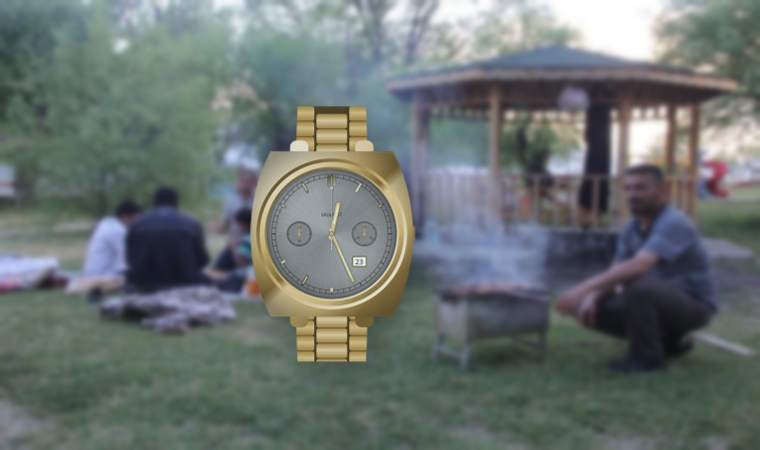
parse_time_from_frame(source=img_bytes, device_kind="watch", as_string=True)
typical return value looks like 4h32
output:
12h26
